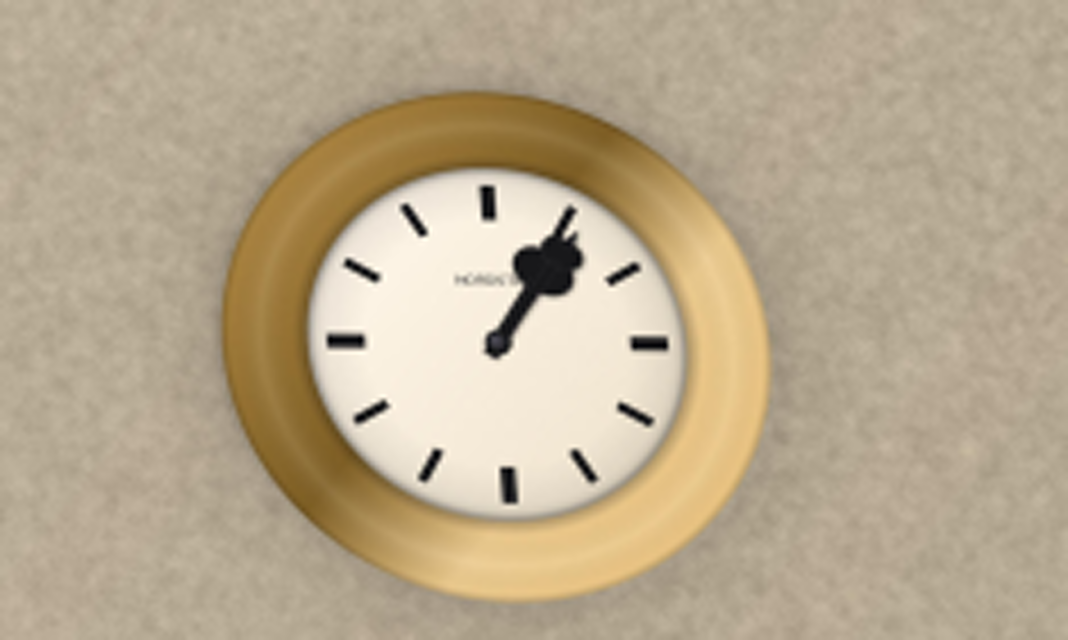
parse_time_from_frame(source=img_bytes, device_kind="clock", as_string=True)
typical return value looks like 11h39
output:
1h06
